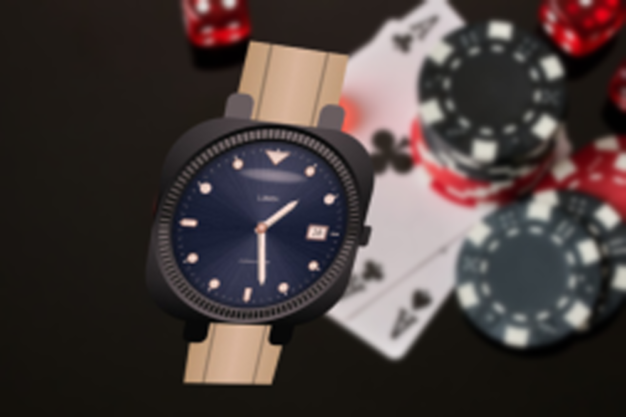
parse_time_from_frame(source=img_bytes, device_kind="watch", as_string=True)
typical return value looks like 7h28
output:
1h28
